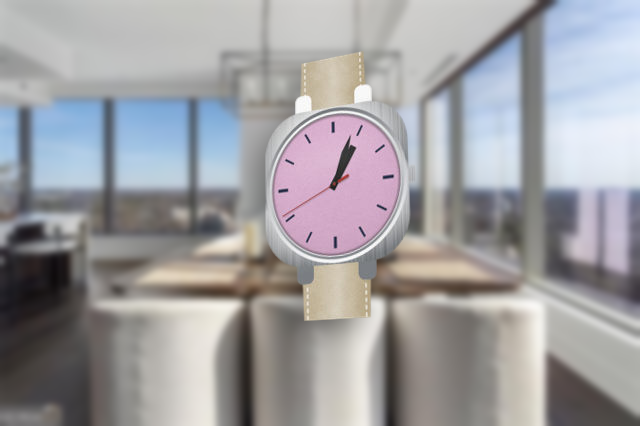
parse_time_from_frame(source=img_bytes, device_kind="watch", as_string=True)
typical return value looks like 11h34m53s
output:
1h03m41s
